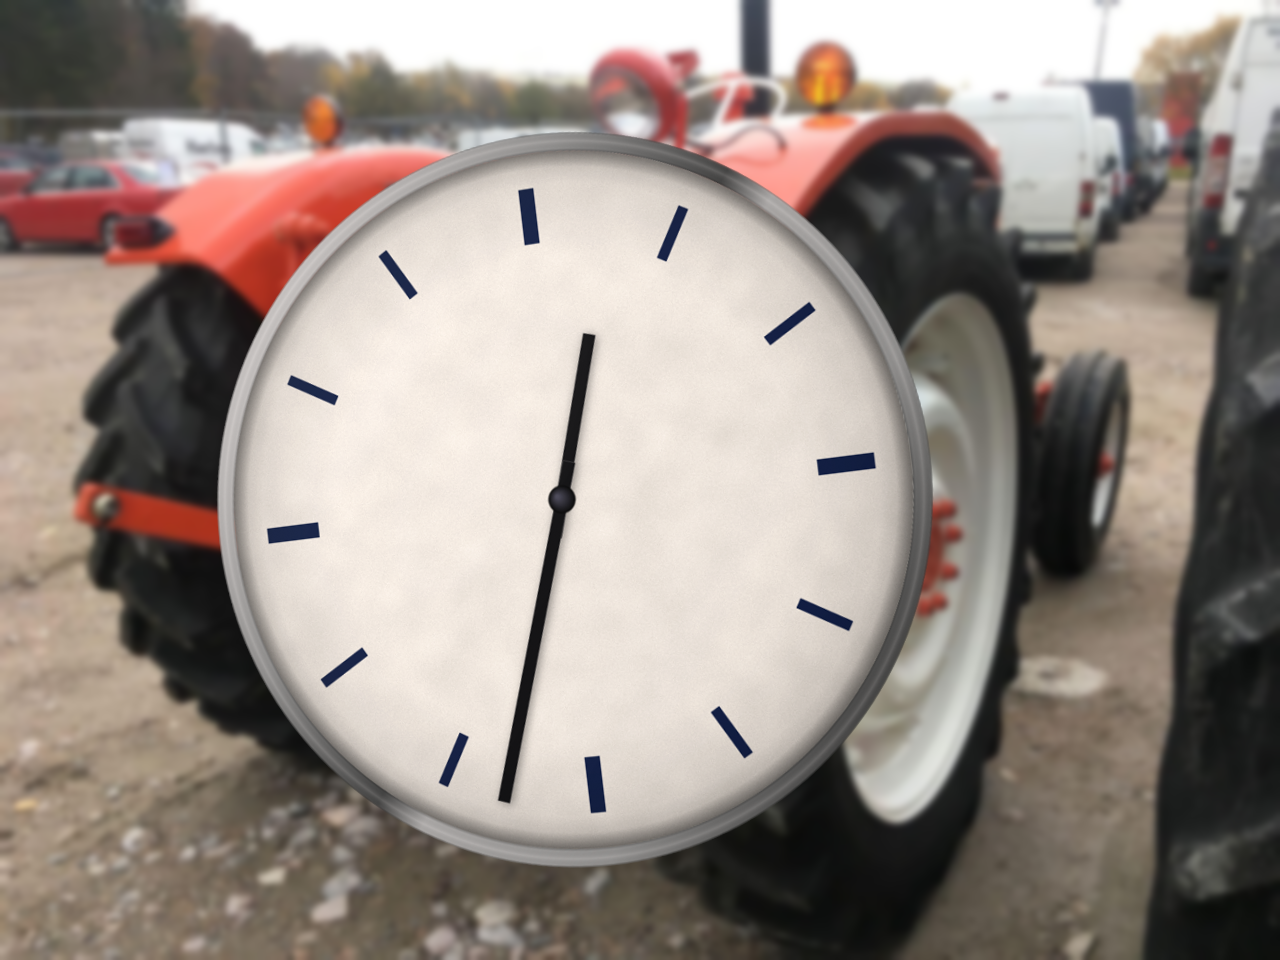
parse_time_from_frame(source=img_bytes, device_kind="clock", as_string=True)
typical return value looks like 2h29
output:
12h33
